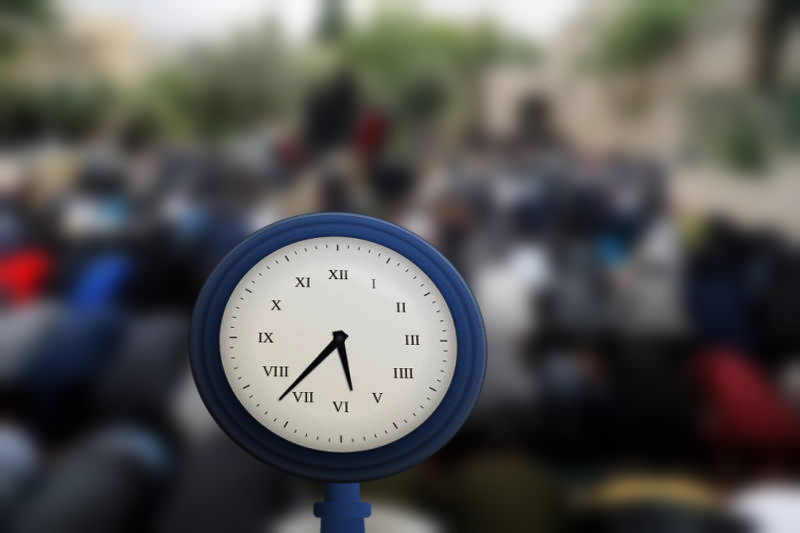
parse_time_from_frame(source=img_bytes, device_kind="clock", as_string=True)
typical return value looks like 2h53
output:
5h37
